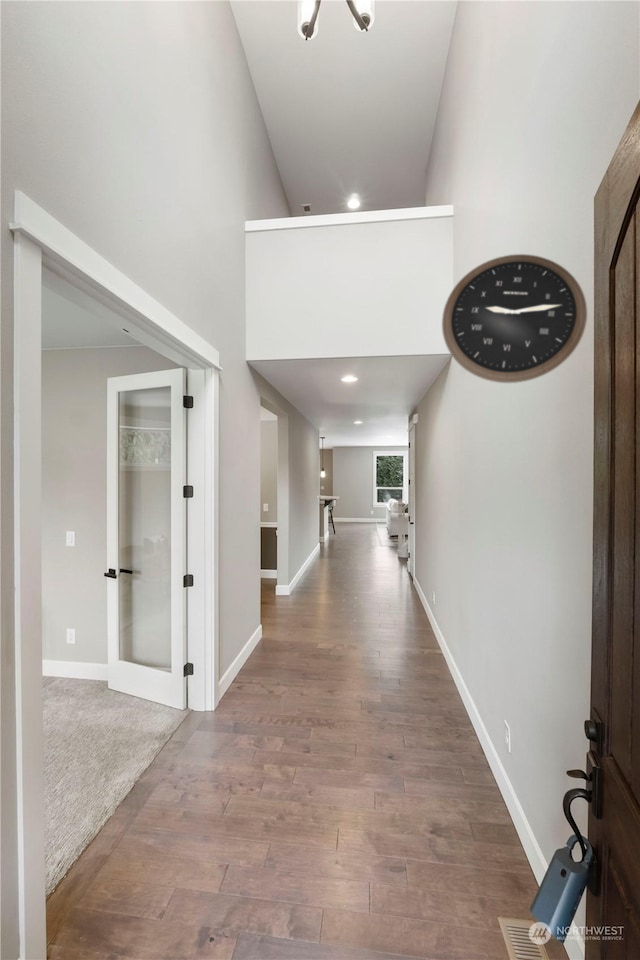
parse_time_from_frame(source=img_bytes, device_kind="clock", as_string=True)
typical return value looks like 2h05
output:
9h13
